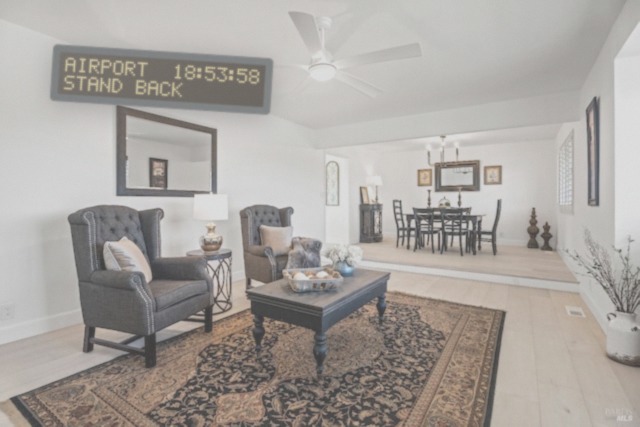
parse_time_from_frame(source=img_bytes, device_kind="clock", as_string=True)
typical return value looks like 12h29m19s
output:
18h53m58s
